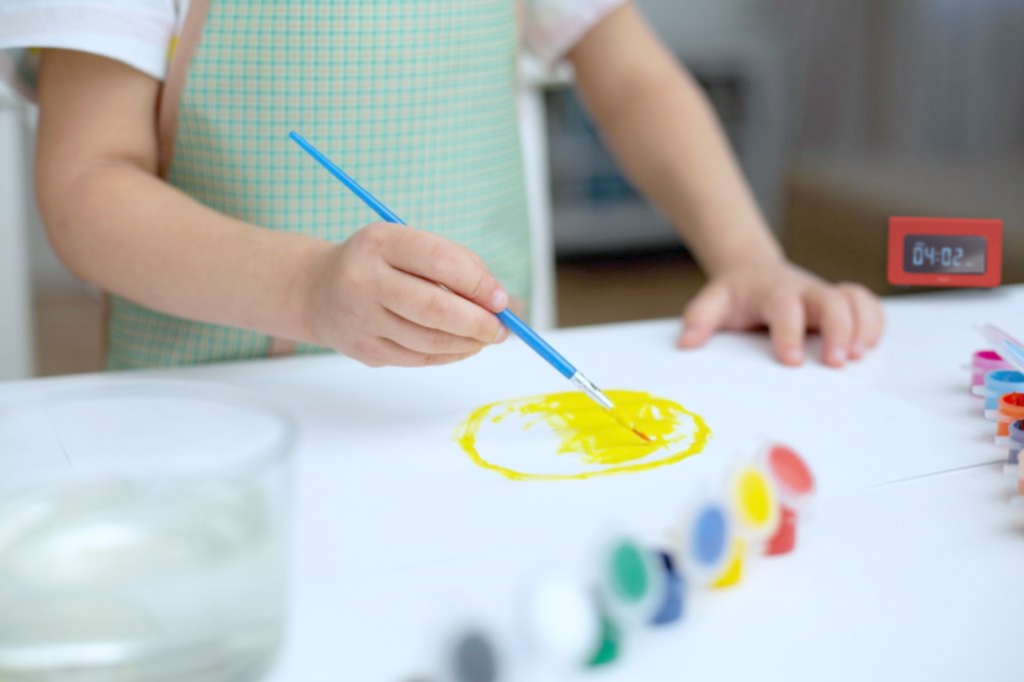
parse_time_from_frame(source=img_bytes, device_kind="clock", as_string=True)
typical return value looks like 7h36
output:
4h02
